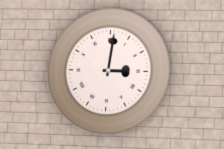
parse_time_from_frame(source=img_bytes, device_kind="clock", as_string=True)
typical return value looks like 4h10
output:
3h01
